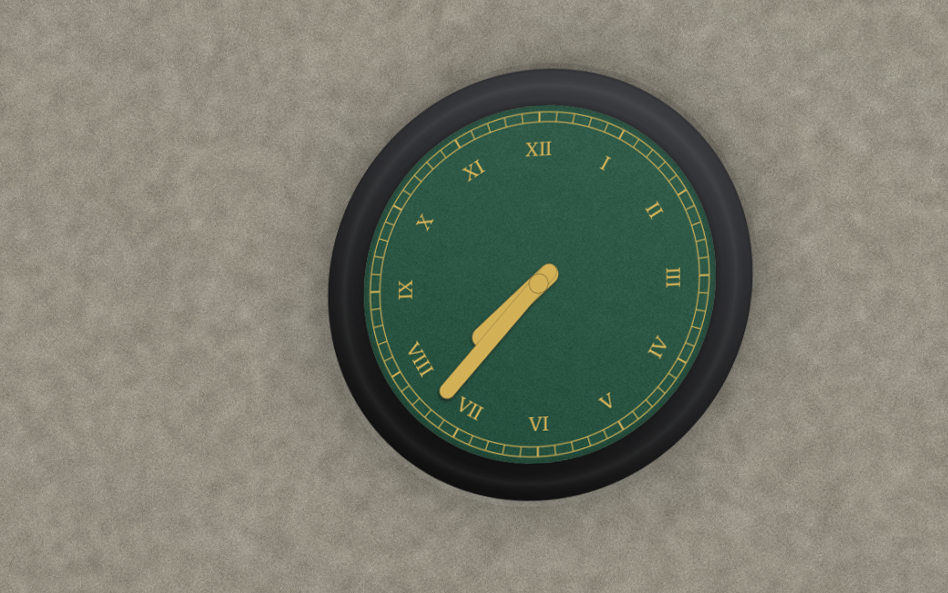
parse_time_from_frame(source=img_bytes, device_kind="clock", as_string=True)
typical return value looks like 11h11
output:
7h37
